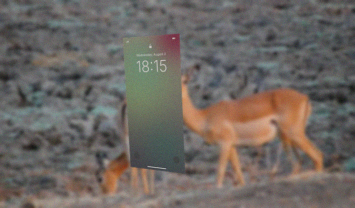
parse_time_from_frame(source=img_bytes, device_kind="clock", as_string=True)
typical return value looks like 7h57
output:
18h15
